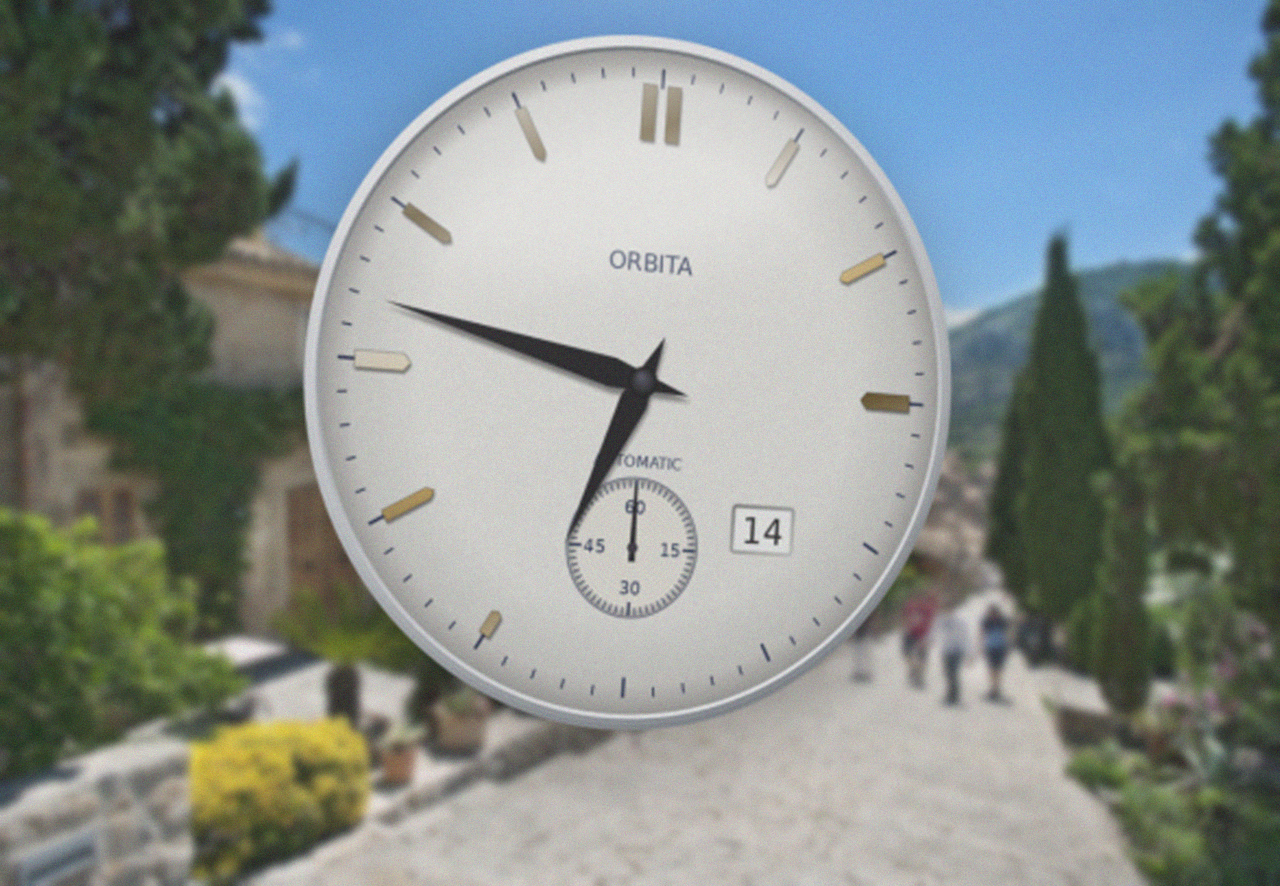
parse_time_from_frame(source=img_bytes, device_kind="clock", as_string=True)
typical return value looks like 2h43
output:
6h47
